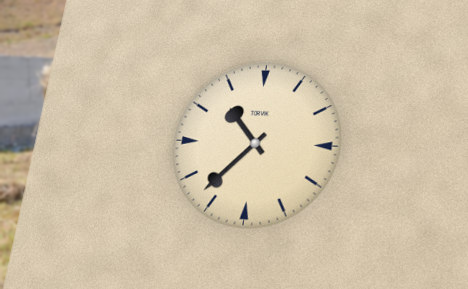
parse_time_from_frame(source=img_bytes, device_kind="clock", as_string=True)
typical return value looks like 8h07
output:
10h37
